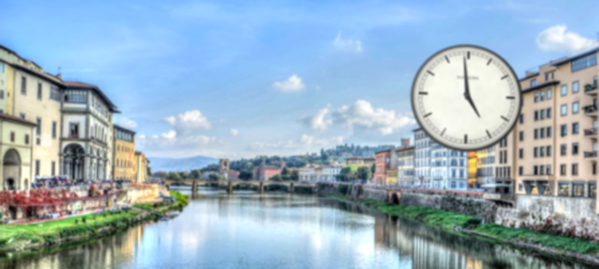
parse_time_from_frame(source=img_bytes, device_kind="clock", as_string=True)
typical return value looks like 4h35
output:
4h59
